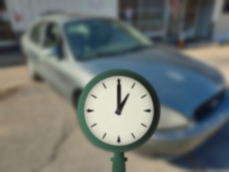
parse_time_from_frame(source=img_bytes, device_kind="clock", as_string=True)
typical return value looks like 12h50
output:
1h00
